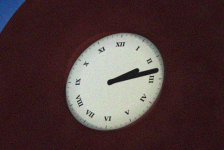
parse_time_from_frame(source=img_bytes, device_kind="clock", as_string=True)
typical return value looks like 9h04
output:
2h13
